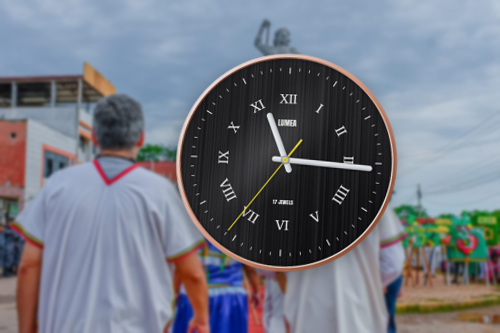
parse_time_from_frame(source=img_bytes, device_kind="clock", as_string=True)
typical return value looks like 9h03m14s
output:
11h15m36s
